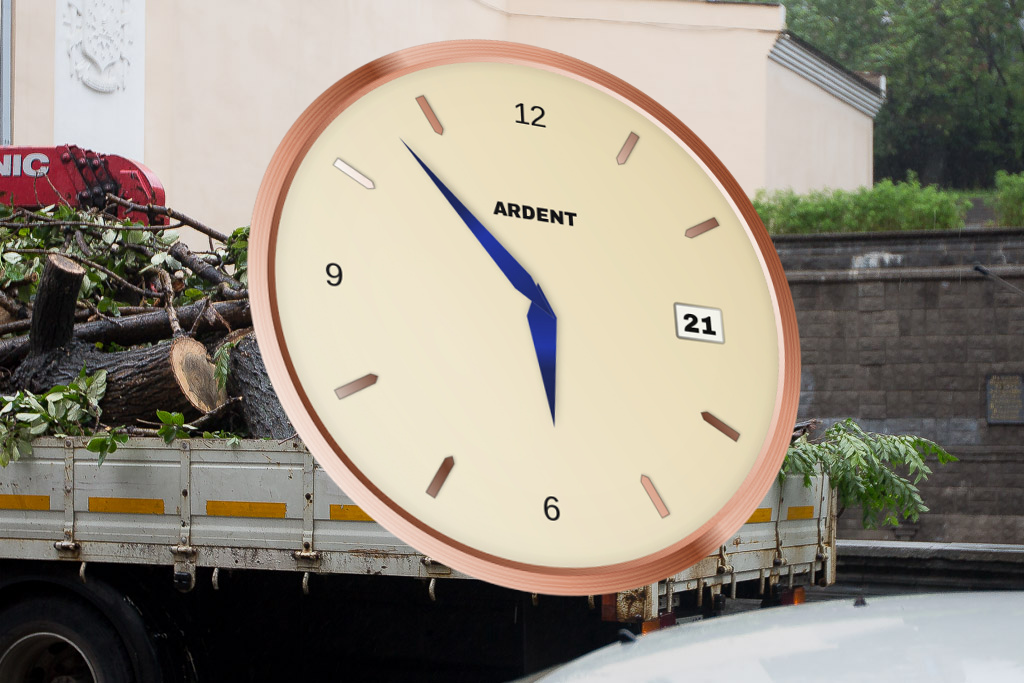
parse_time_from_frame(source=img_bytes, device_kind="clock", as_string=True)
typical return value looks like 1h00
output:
5h53
